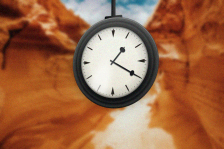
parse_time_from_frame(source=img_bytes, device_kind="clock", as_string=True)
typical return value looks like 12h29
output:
1h20
